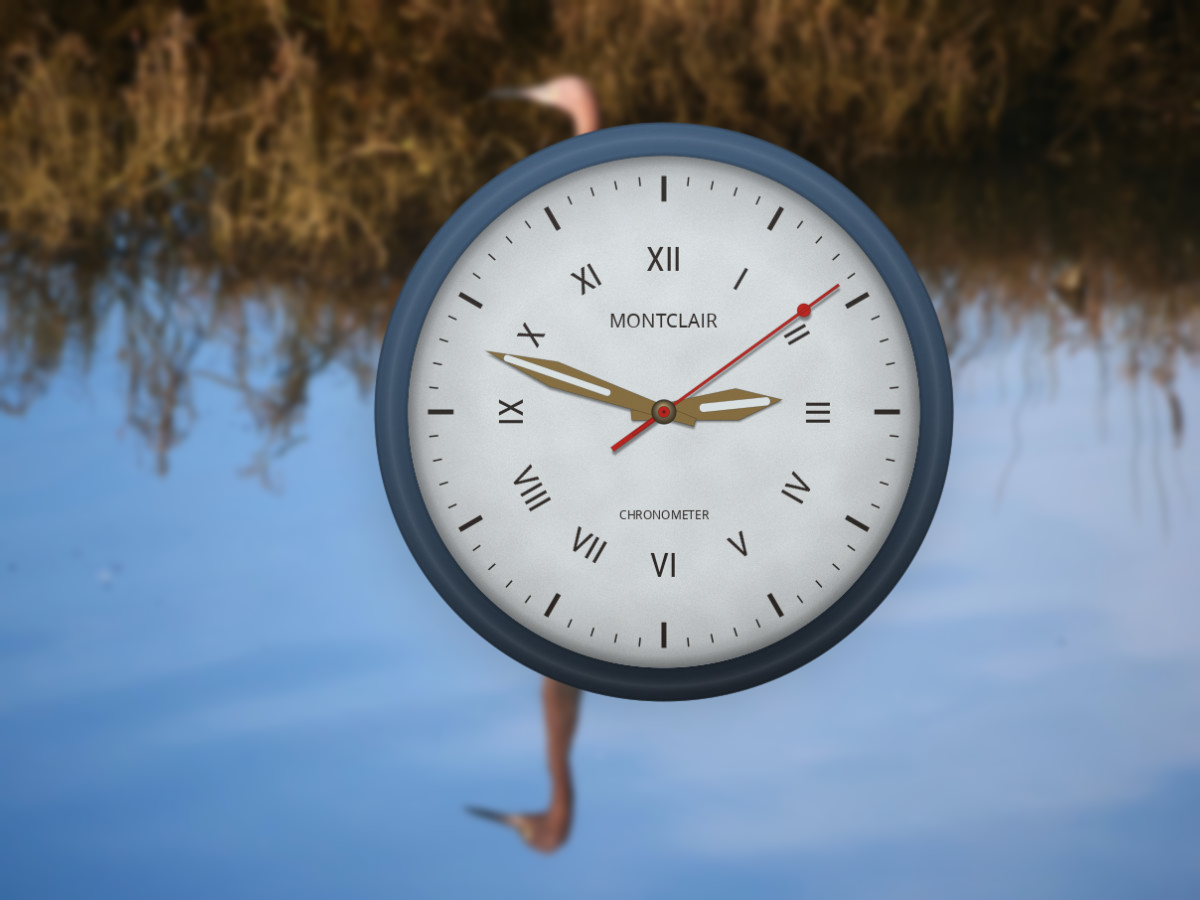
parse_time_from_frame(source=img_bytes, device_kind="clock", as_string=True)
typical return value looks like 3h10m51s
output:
2h48m09s
